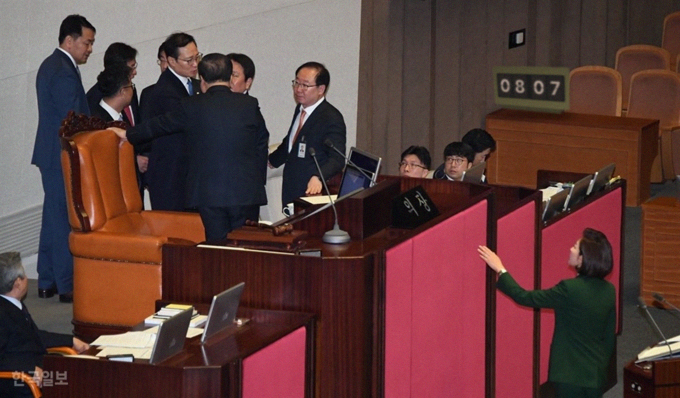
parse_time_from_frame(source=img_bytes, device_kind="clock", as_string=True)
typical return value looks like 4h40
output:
8h07
